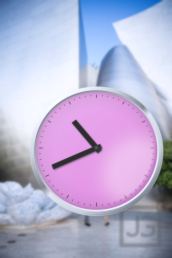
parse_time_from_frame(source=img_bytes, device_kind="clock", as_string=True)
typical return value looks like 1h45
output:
10h41
